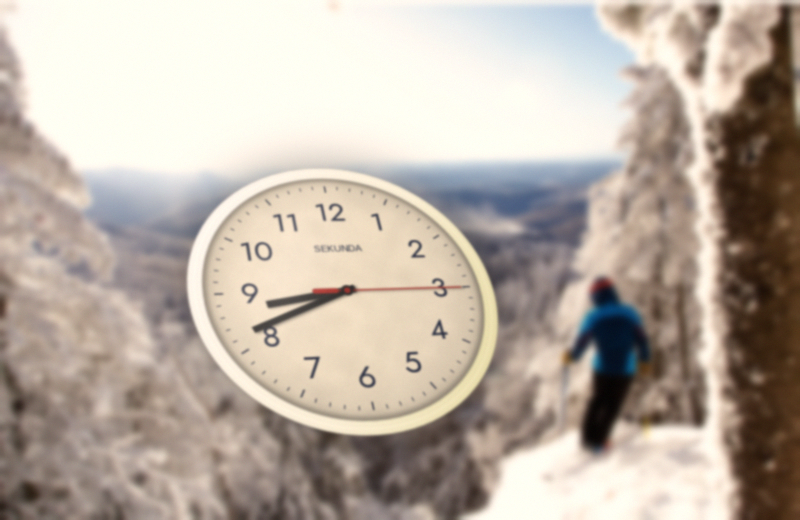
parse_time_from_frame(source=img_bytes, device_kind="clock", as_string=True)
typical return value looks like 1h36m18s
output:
8h41m15s
